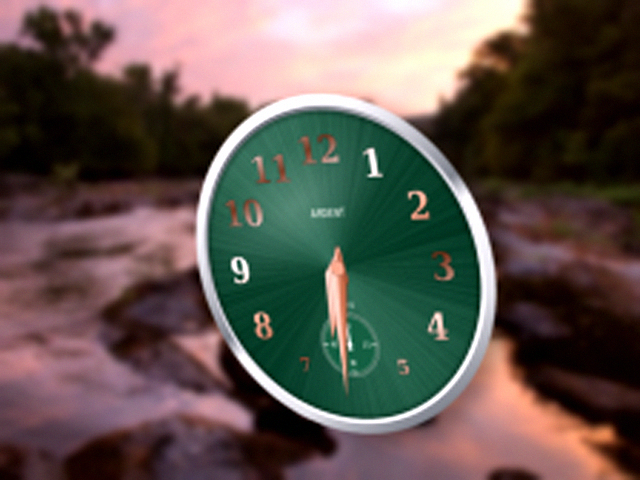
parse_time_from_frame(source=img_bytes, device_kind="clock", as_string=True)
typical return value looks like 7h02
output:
6h31
